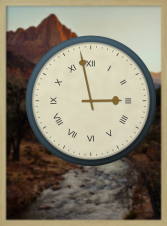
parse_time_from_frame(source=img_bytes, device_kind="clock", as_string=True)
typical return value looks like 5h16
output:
2h58
